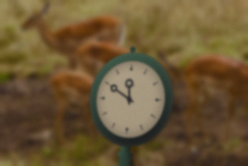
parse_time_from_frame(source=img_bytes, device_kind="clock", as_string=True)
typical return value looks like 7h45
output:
11h50
